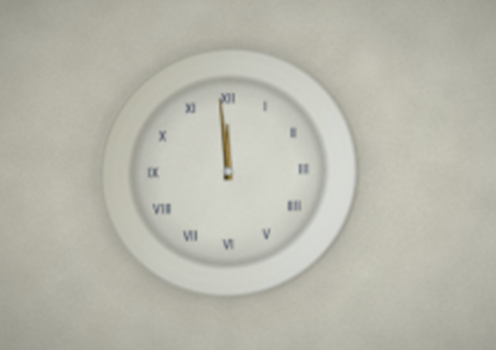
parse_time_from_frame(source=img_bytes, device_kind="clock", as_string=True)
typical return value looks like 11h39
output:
11h59
